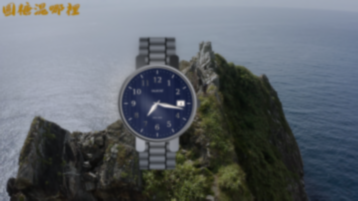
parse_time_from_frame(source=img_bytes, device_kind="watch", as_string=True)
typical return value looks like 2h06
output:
7h17
